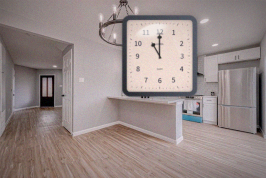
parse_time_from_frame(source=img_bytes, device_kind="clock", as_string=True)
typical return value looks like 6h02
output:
11h00
